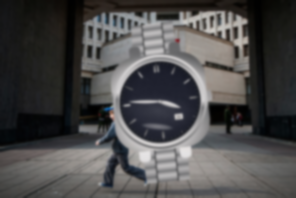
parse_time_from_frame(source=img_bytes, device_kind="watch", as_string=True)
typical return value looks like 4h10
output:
3h46
